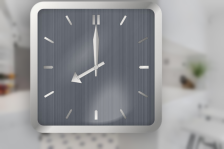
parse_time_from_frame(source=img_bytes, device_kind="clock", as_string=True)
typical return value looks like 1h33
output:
8h00
